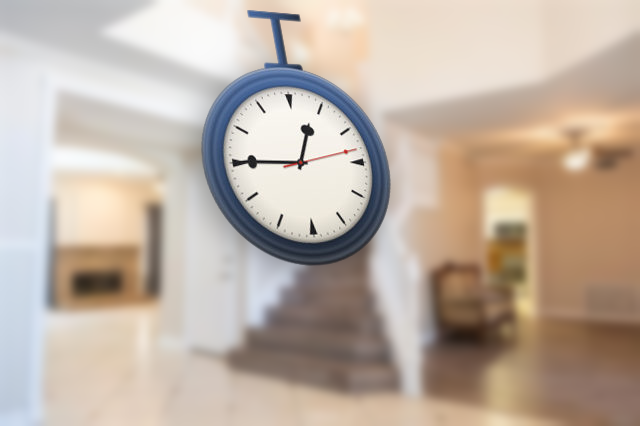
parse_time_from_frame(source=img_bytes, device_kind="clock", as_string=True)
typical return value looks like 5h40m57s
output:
12h45m13s
